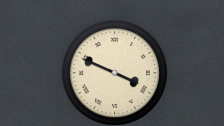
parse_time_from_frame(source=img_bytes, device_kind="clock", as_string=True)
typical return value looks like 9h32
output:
3h49
